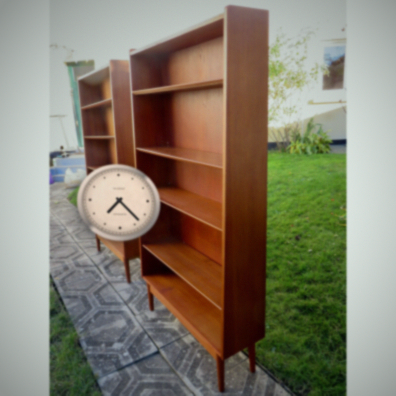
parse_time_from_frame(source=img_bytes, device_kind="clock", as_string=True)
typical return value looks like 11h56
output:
7h23
